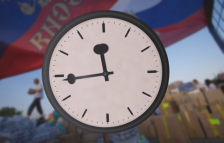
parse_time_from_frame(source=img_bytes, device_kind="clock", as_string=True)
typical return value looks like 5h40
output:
11h44
